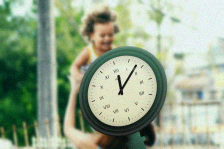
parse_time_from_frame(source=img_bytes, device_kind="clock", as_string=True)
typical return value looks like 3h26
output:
12h08
